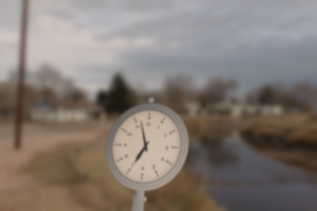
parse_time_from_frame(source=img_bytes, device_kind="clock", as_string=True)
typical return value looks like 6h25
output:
6h57
